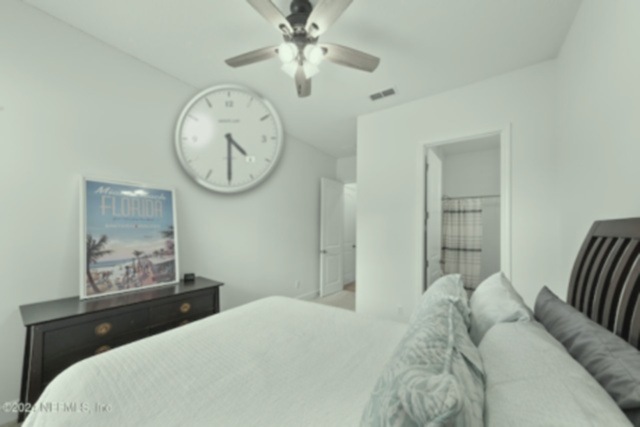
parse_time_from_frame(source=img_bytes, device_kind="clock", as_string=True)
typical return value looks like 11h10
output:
4h30
